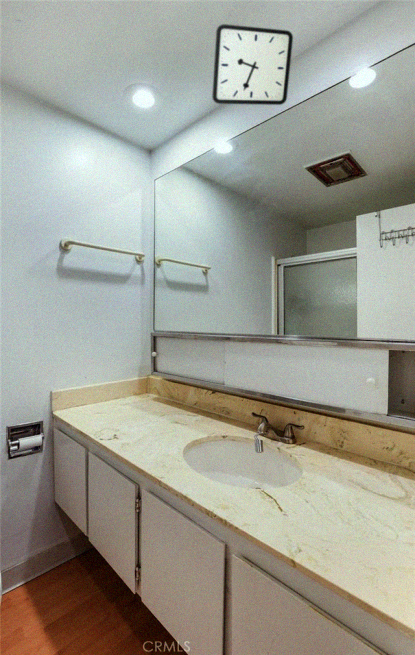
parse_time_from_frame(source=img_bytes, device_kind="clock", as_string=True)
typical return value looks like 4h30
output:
9h33
